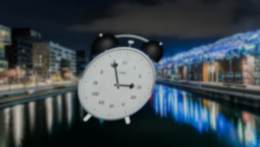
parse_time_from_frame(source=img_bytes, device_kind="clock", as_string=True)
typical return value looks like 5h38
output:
2h56
